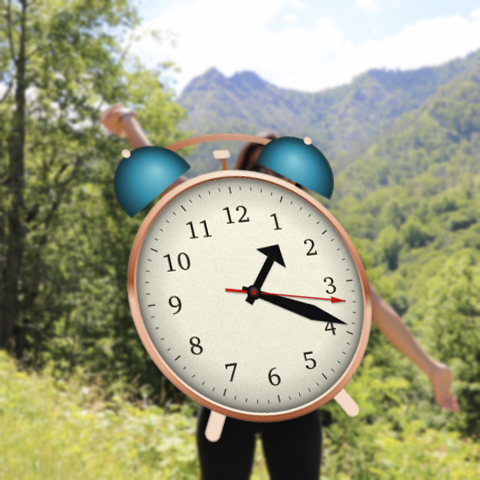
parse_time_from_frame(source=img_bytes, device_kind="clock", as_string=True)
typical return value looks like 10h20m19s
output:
1h19m17s
